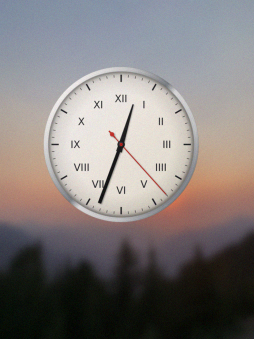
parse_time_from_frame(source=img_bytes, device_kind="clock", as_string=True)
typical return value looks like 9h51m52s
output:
12h33m23s
